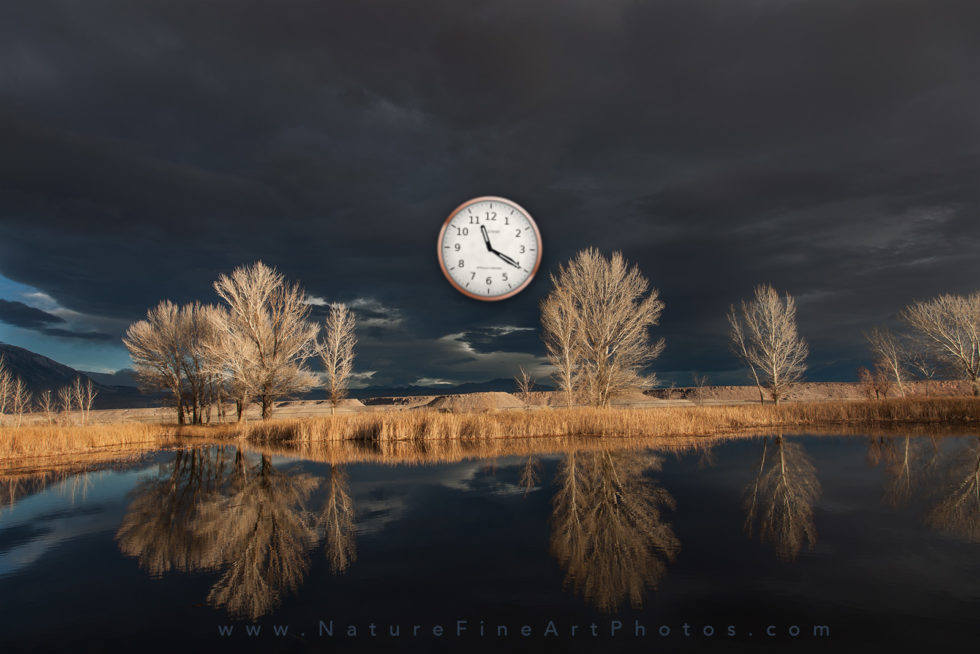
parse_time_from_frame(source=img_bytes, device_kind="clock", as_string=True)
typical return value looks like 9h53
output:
11h20
